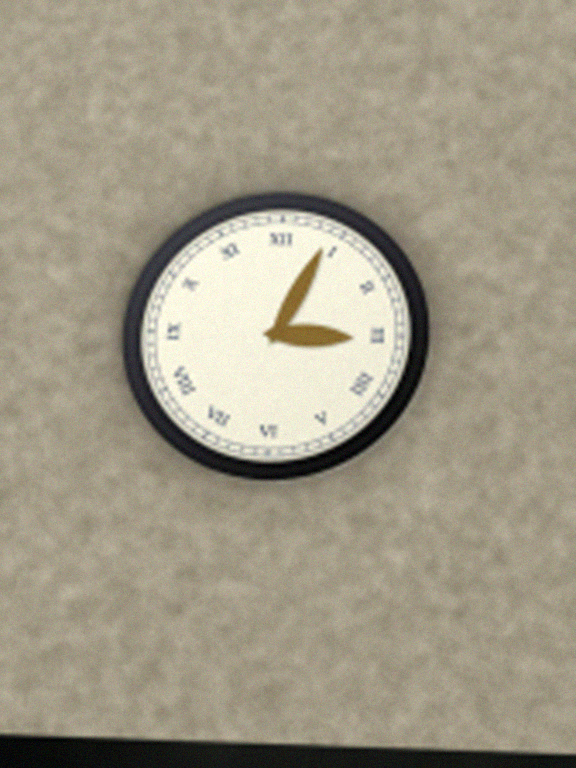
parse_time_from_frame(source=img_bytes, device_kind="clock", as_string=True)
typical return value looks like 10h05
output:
3h04
